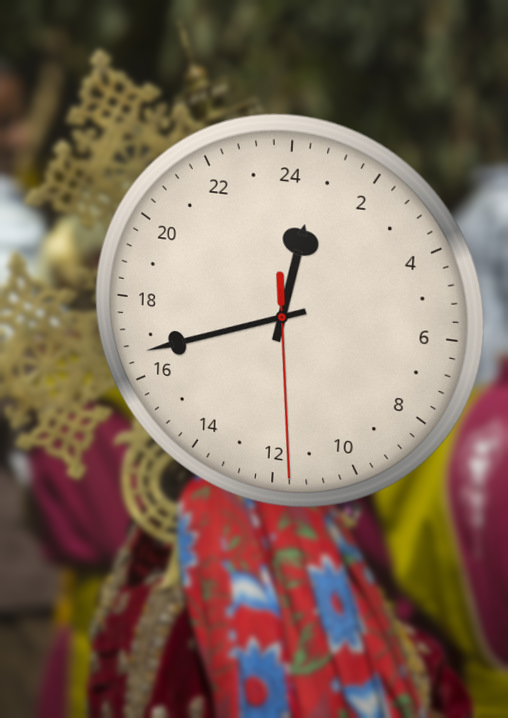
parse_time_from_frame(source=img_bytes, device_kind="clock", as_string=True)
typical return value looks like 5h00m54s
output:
0h41m29s
